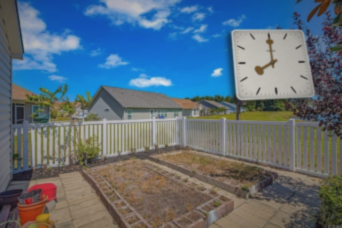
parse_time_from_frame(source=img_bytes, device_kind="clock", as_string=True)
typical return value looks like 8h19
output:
8h00
